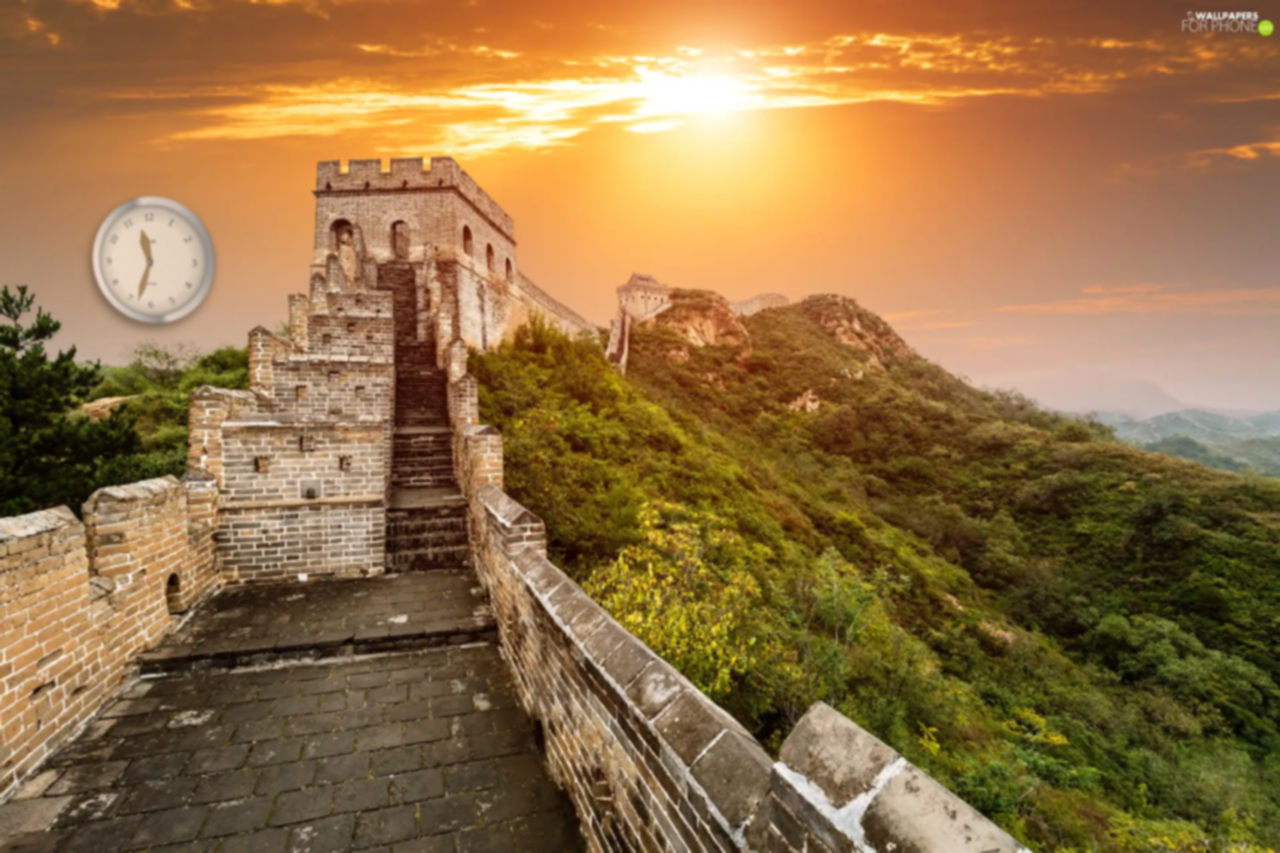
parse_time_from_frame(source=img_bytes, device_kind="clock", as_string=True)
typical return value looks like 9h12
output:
11h33
